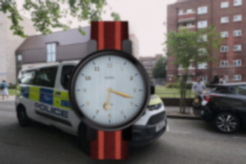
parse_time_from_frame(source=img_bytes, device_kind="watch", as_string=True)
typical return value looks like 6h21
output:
6h18
